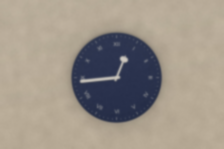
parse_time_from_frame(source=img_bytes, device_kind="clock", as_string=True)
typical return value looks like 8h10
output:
12h44
